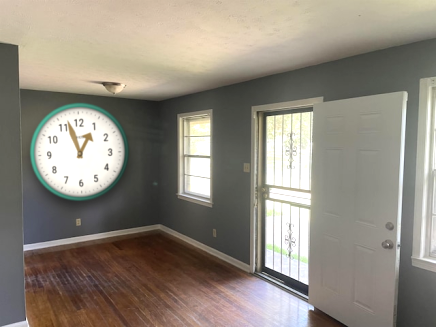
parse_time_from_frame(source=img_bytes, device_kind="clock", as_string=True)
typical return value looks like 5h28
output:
12h57
